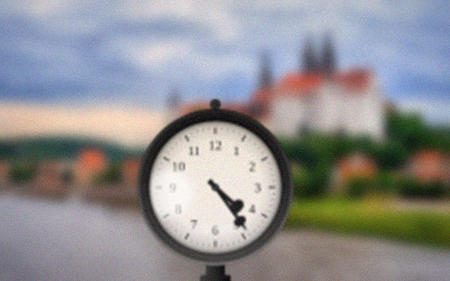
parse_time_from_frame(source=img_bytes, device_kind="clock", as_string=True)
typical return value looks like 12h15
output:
4h24
